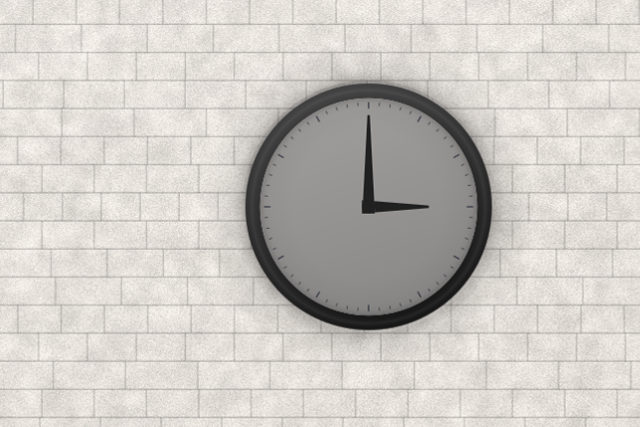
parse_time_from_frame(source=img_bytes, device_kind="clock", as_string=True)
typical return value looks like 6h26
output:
3h00
